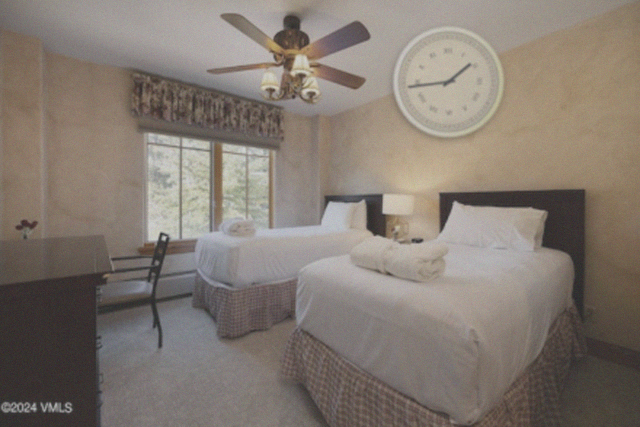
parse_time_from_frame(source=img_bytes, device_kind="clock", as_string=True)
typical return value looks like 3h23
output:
1h44
